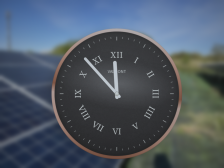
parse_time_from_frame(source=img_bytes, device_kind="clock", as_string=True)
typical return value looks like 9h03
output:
11h53
